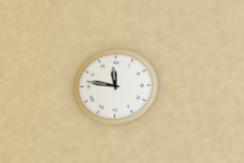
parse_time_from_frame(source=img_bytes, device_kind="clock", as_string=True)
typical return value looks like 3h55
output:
11h47
